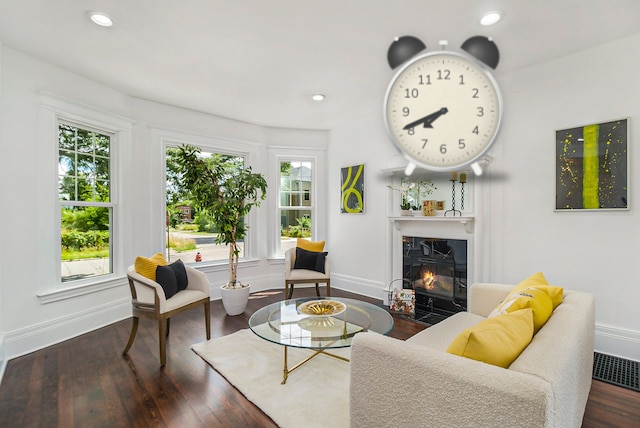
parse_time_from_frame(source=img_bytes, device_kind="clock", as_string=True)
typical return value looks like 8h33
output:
7h41
